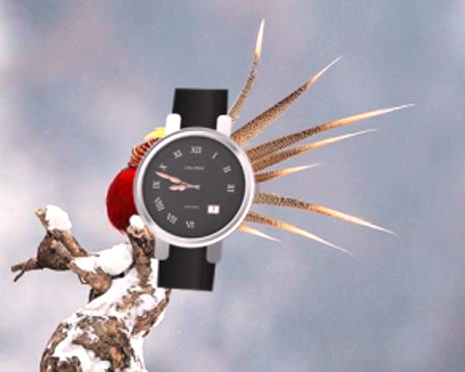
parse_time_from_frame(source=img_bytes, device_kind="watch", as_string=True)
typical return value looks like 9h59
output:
8h48
